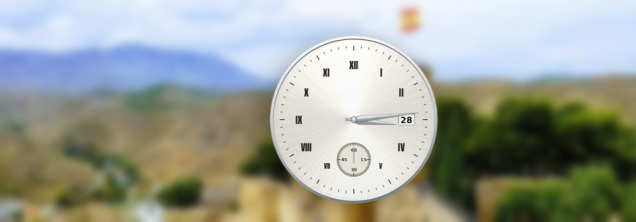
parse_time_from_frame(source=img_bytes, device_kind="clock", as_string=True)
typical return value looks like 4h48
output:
3h14
